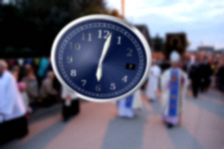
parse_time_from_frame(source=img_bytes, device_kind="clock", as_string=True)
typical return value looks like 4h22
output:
6h02
